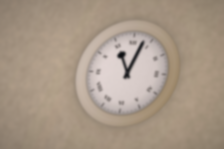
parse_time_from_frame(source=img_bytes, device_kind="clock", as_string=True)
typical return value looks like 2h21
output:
11h03
